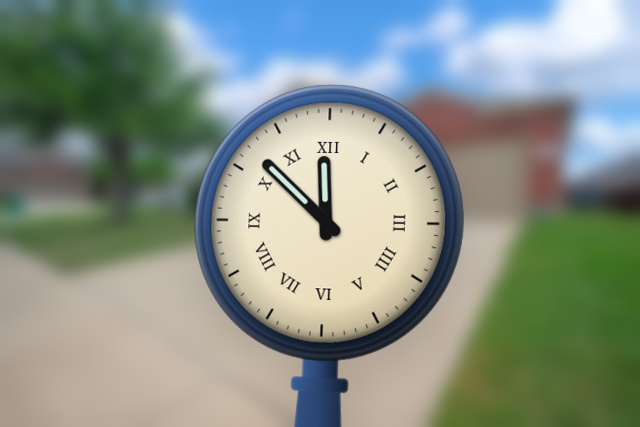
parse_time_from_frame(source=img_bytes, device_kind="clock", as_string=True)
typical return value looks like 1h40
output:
11h52
